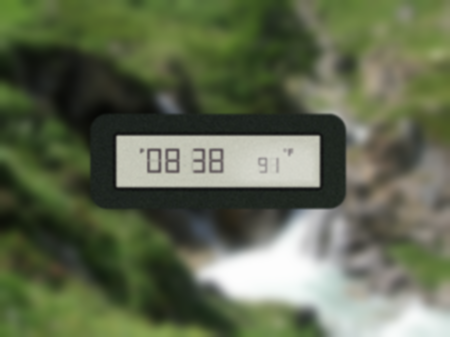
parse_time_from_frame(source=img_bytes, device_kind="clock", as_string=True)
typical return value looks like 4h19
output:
8h38
